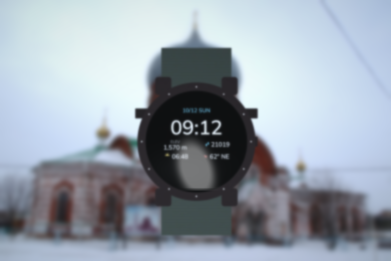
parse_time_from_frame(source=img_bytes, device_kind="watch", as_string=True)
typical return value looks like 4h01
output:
9h12
